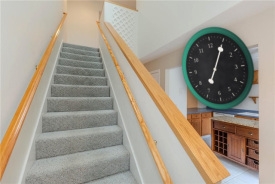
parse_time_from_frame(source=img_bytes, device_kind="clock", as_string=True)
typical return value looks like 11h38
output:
7h05
